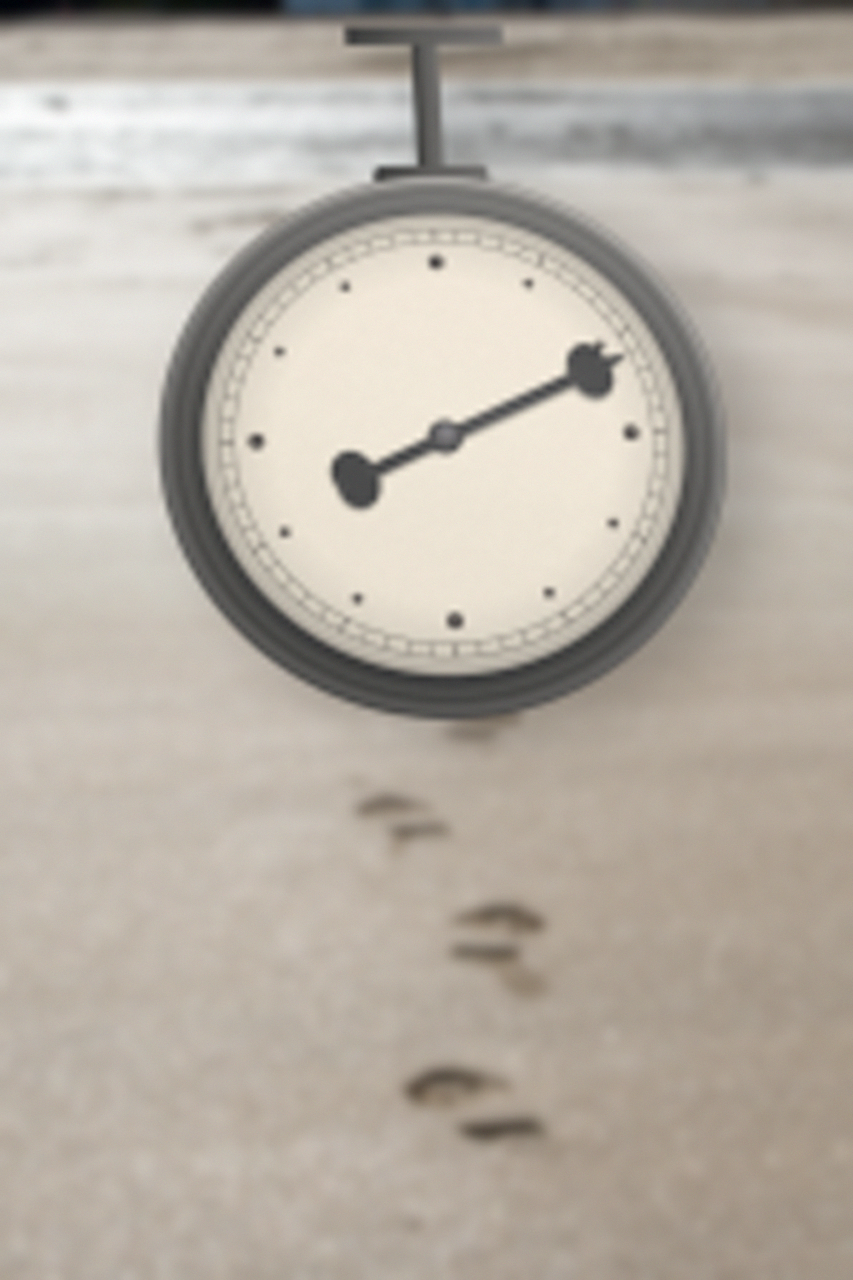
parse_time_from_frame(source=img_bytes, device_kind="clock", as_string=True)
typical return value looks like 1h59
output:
8h11
